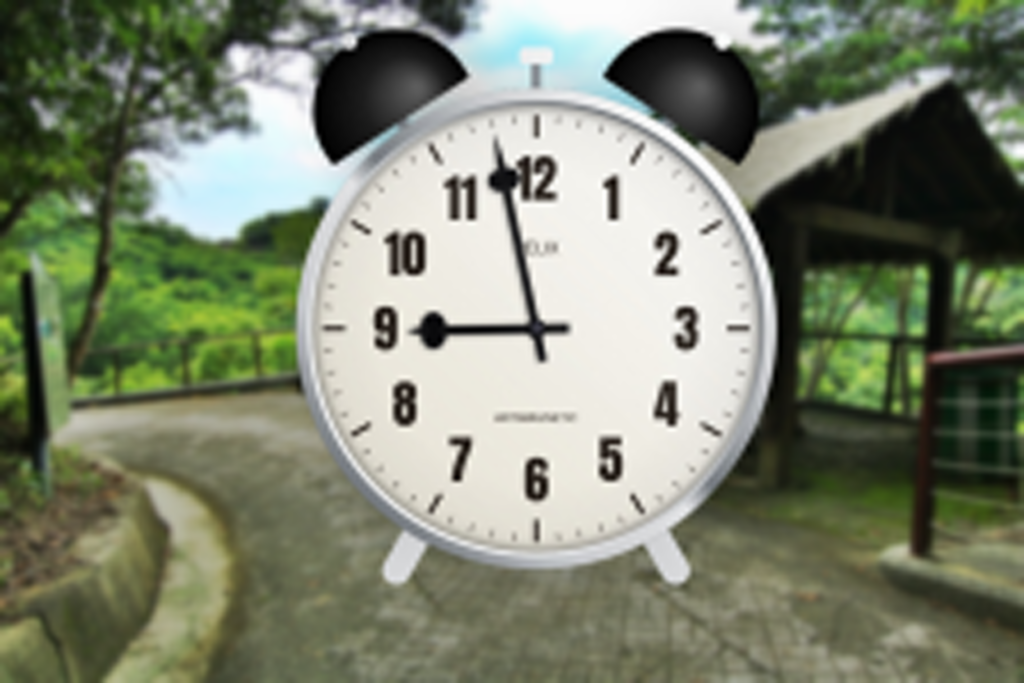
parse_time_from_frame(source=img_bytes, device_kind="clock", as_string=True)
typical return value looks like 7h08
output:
8h58
